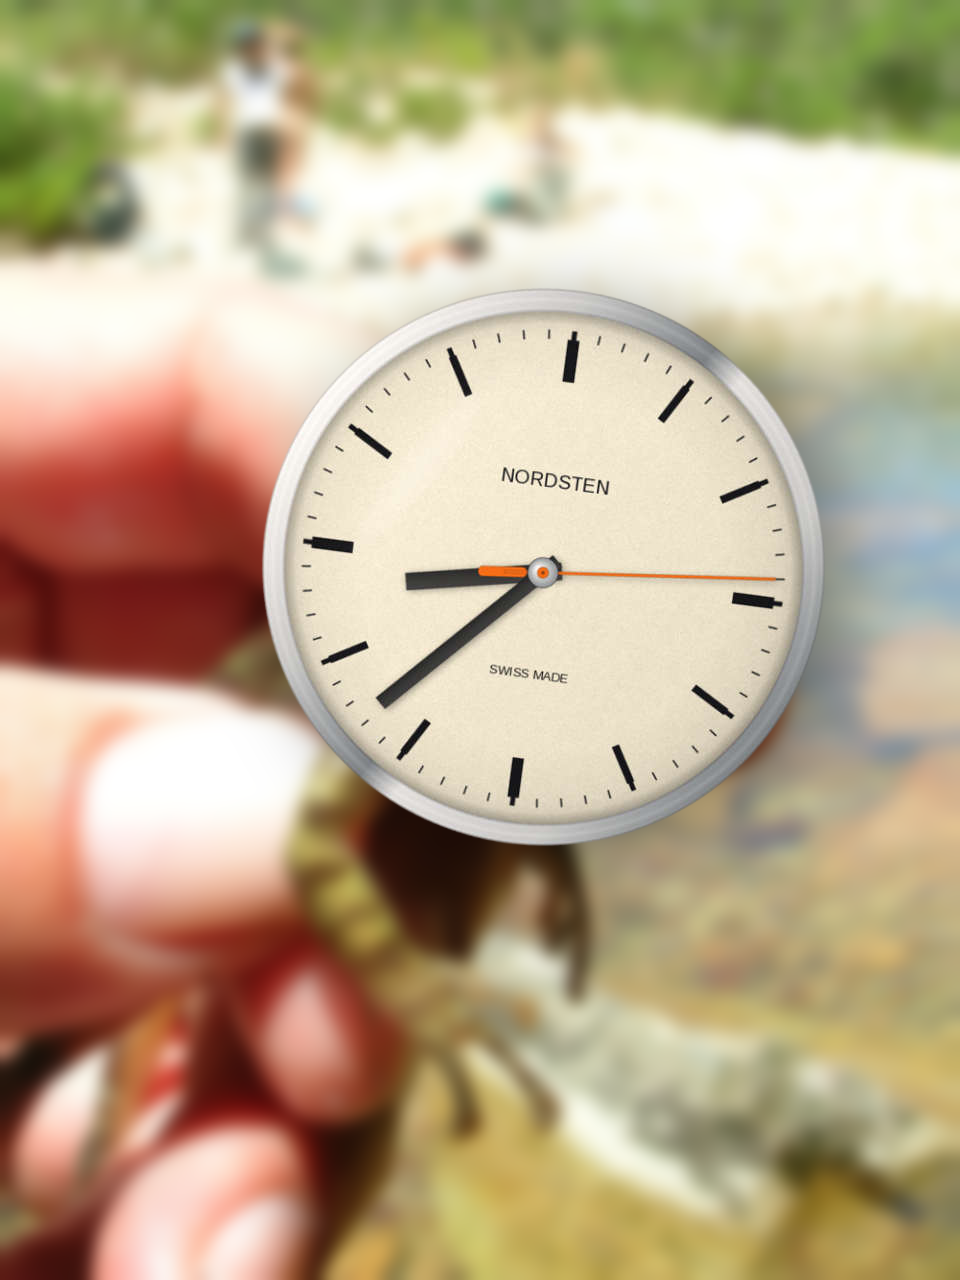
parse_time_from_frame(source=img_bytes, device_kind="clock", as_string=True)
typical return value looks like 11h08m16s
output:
8h37m14s
